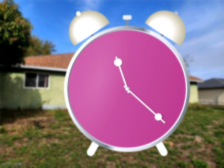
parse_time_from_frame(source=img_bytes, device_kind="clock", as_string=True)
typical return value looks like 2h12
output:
11h22
